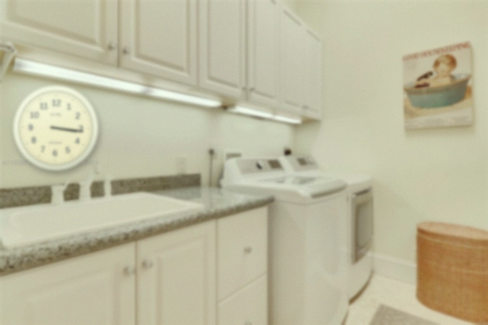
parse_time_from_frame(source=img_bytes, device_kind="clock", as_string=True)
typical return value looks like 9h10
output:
3h16
